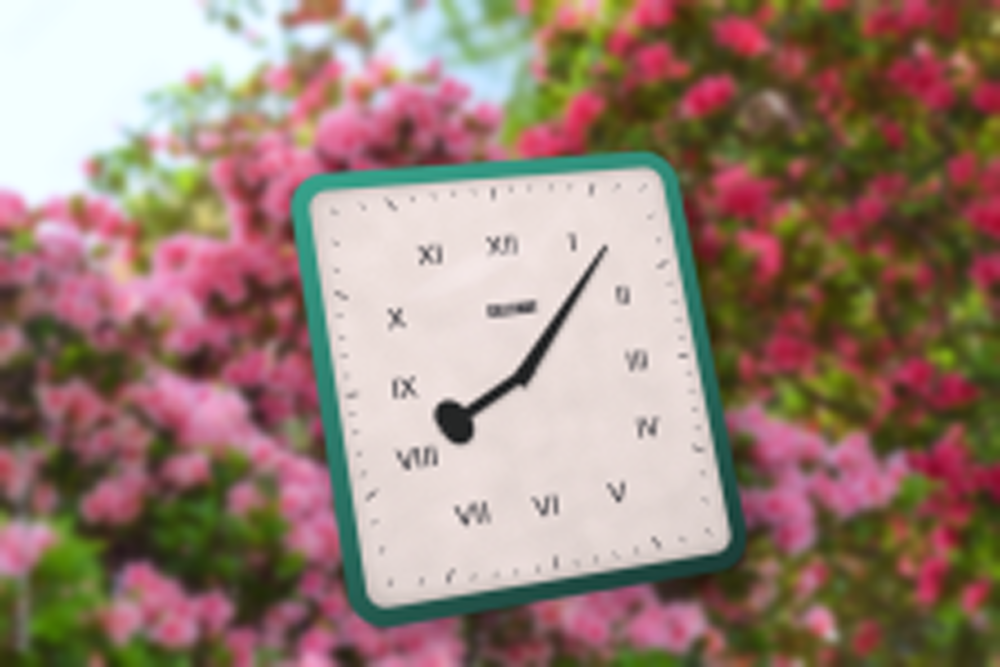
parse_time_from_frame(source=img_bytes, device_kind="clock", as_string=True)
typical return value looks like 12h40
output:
8h07
